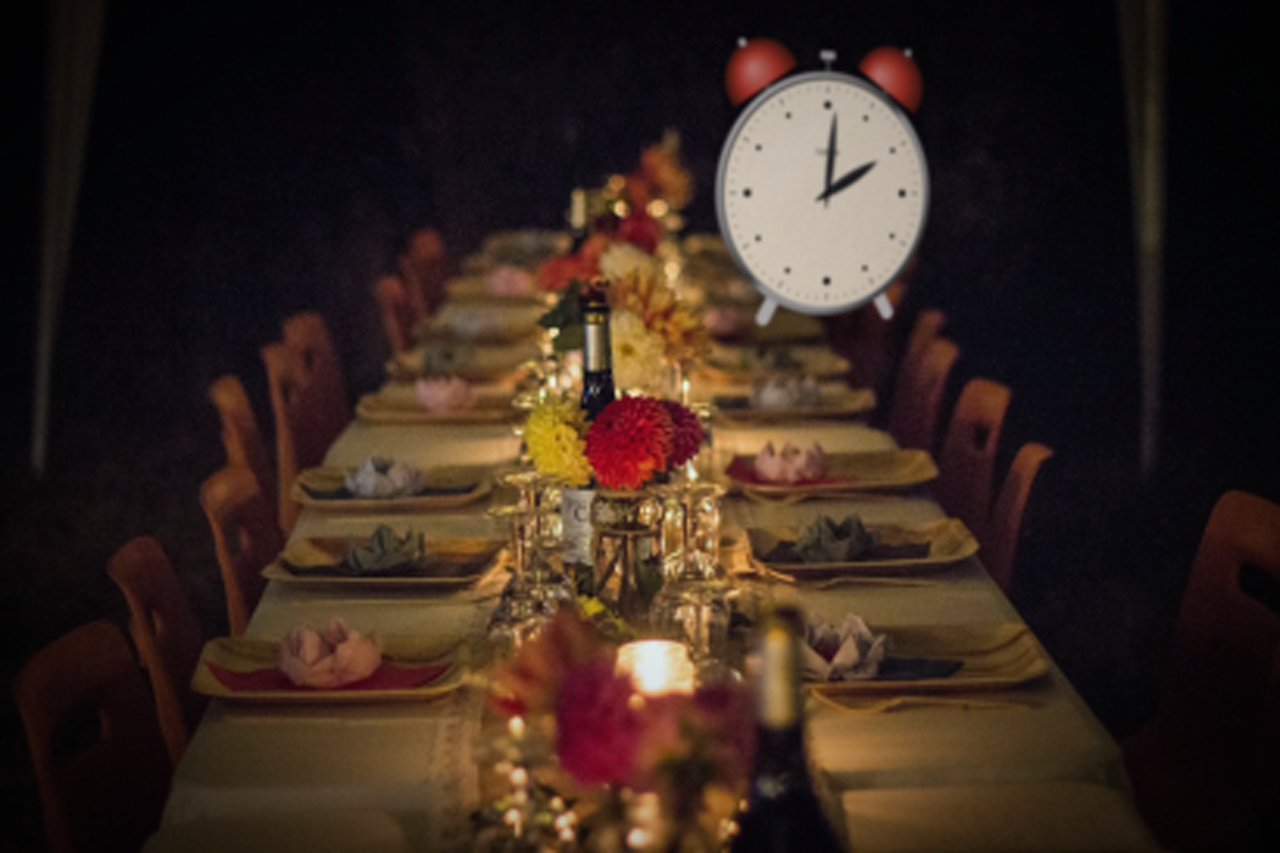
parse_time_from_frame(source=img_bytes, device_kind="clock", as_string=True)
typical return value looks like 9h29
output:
2h01
